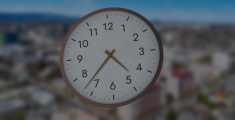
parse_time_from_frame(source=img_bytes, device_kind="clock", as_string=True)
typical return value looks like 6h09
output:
4h37
